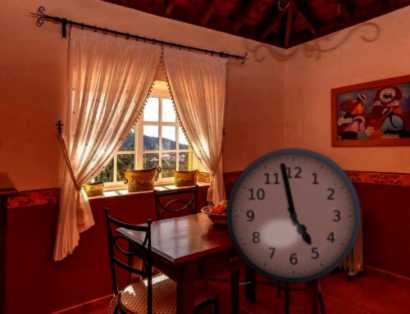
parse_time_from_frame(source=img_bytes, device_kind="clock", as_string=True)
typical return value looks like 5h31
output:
4h58
